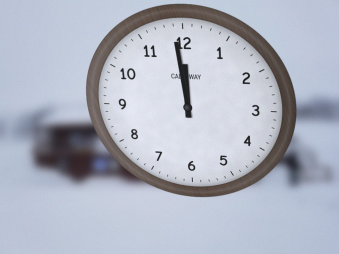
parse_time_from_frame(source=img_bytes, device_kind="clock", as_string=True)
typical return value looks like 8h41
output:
11h59
